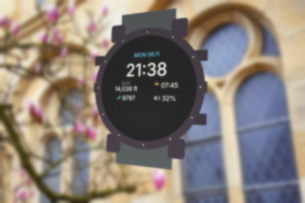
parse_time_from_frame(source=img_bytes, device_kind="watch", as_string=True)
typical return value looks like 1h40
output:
21h38
